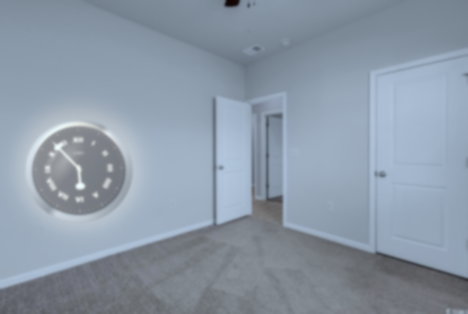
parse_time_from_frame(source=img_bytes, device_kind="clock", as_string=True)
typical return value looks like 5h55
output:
5h53
